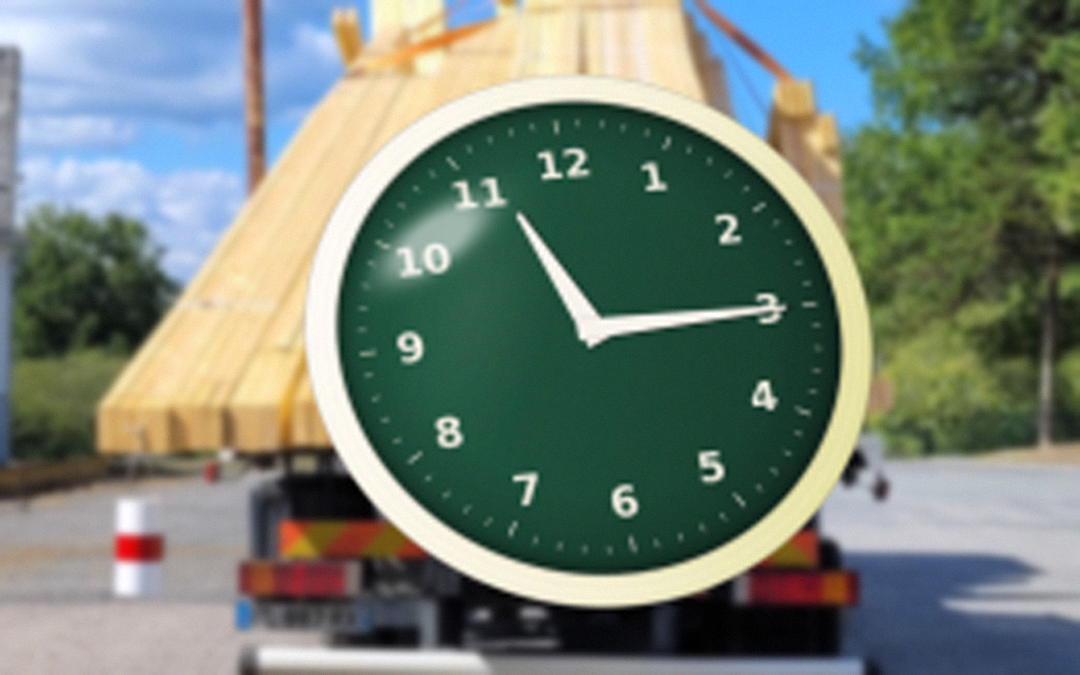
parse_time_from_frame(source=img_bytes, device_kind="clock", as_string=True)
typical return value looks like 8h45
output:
11h15
